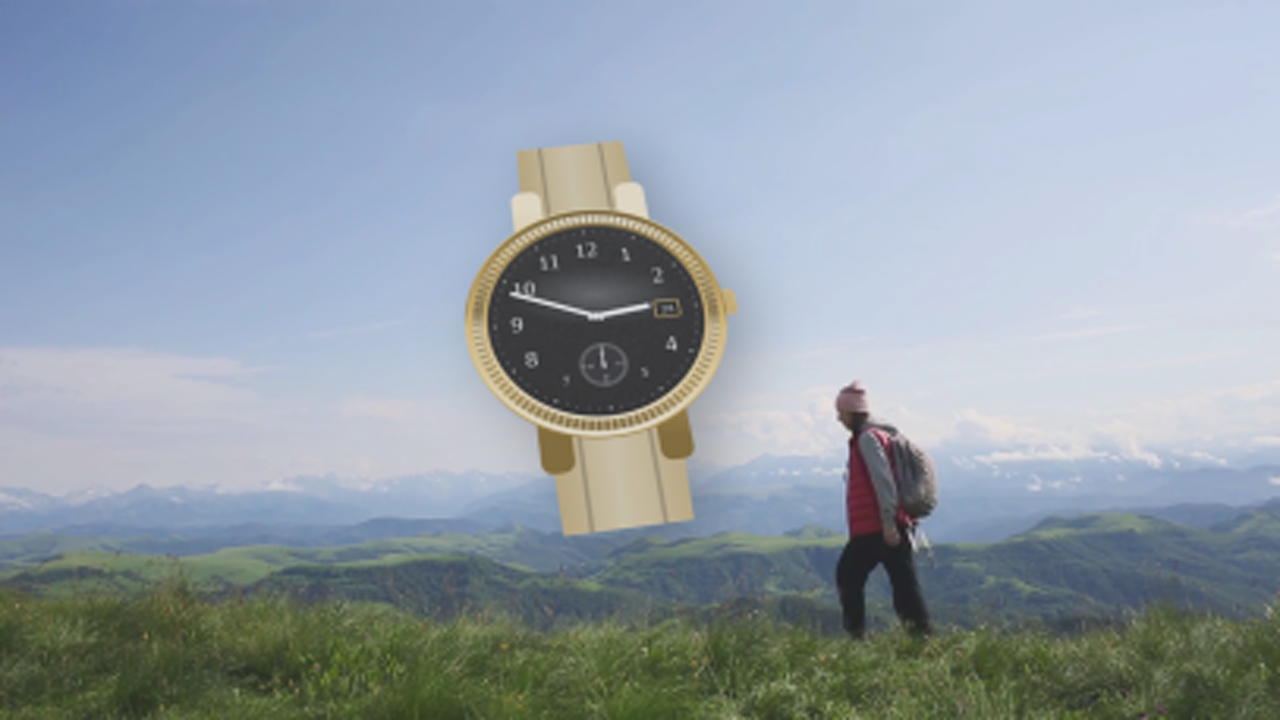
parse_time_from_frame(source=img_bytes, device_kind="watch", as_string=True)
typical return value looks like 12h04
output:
2h49
